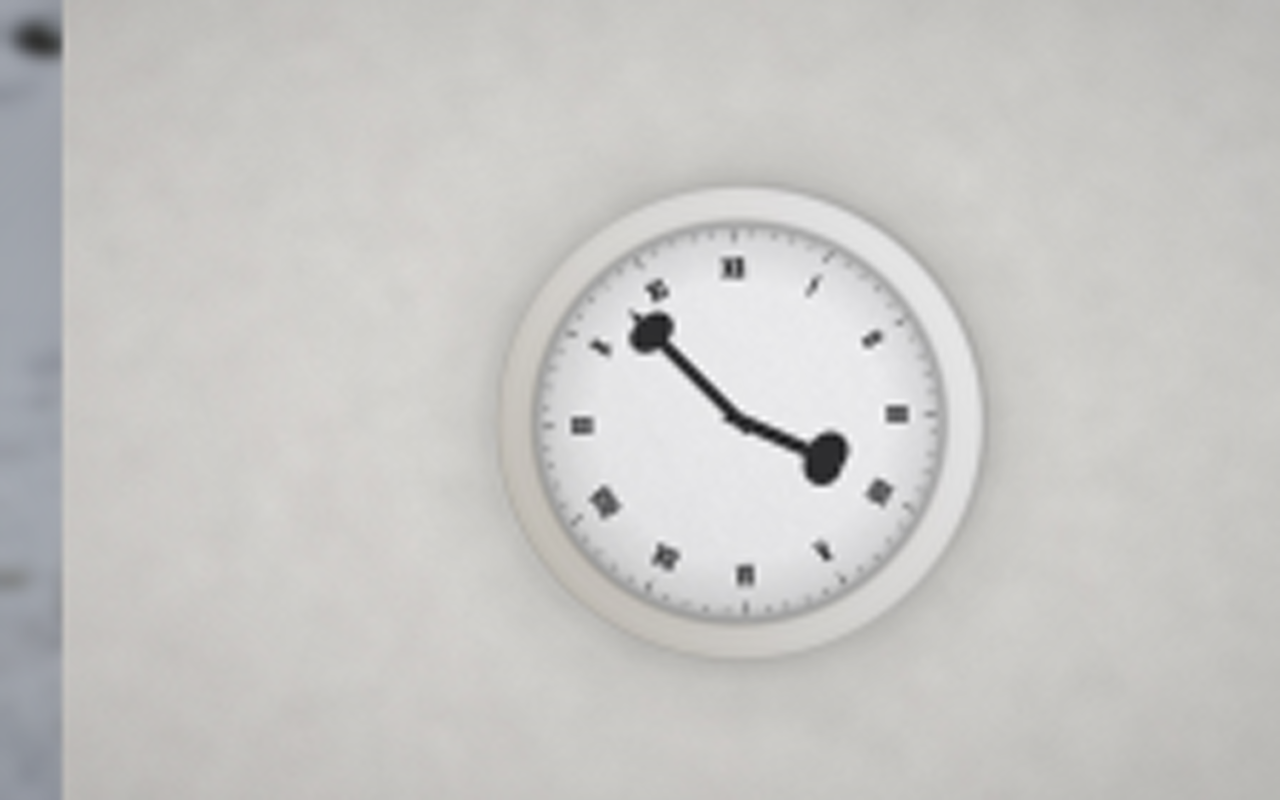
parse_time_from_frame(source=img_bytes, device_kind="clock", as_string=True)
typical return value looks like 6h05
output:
3h53
